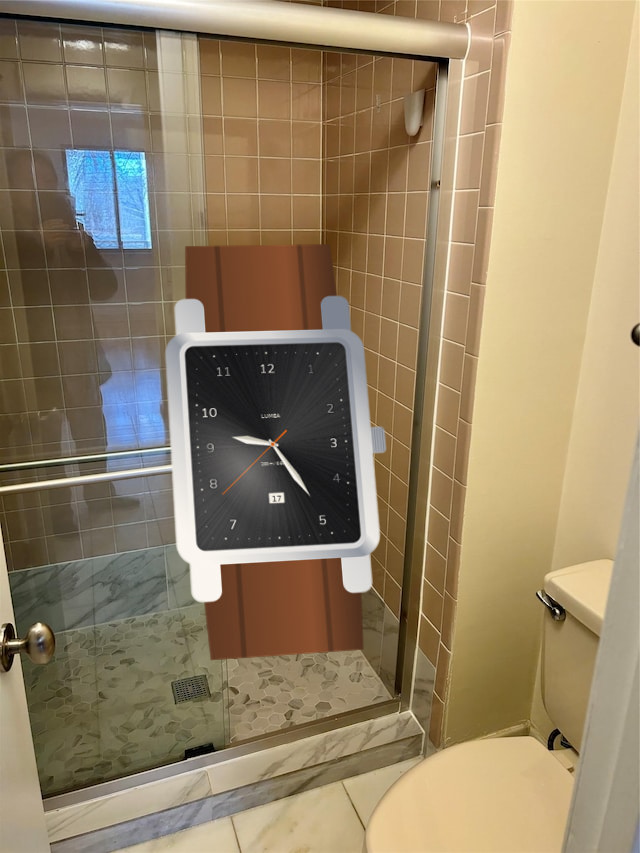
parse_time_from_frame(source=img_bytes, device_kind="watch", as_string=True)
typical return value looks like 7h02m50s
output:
9h24m38s
